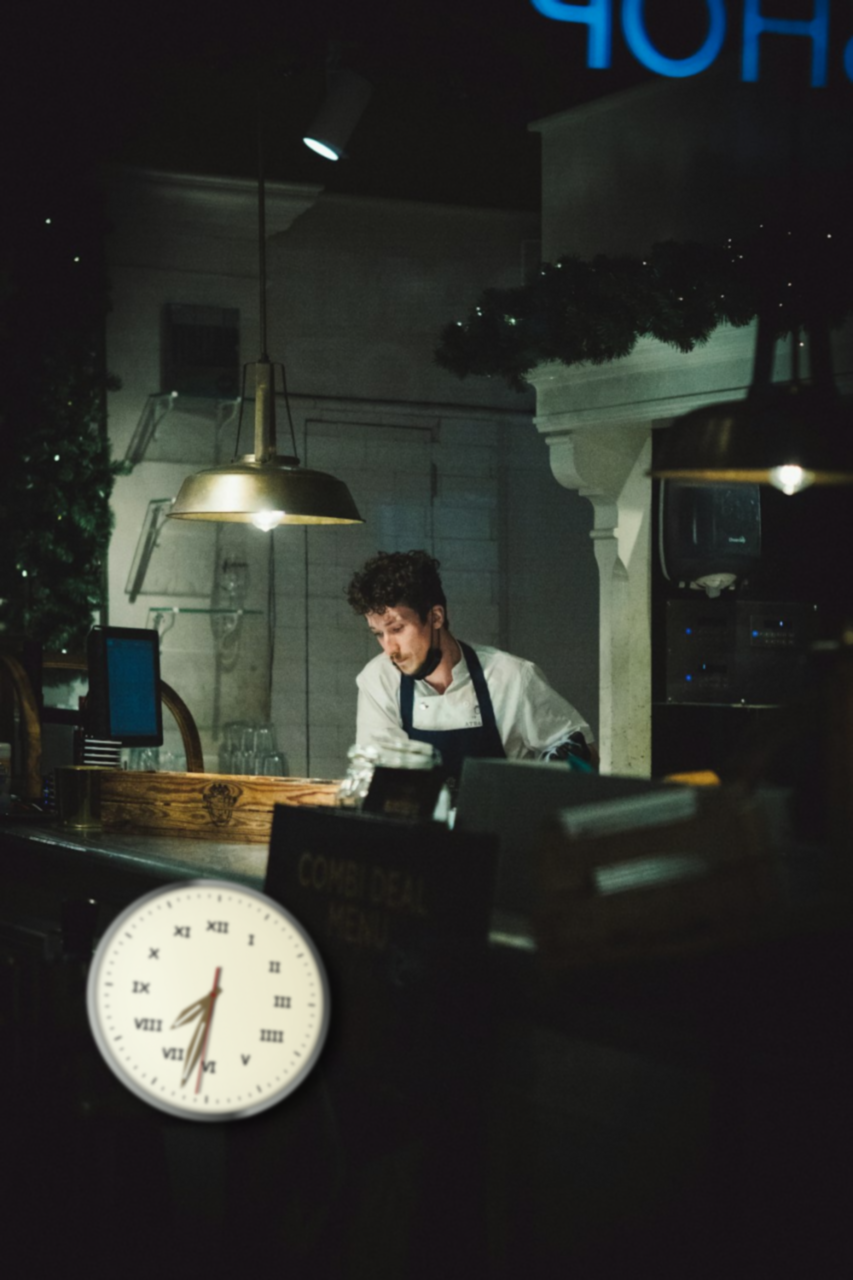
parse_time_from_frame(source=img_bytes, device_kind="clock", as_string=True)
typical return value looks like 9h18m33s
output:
7h32m31s
